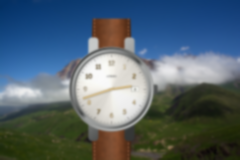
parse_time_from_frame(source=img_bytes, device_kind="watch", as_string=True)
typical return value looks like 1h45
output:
2h42
